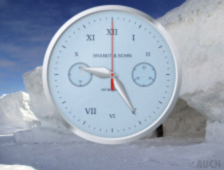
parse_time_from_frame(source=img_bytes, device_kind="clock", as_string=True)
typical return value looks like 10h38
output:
9h25
